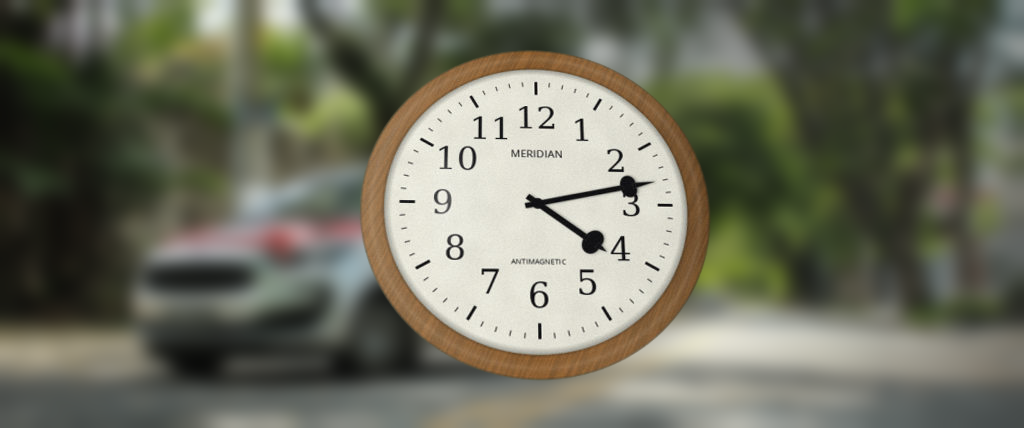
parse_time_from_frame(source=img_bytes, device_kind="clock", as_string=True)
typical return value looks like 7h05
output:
4h13
